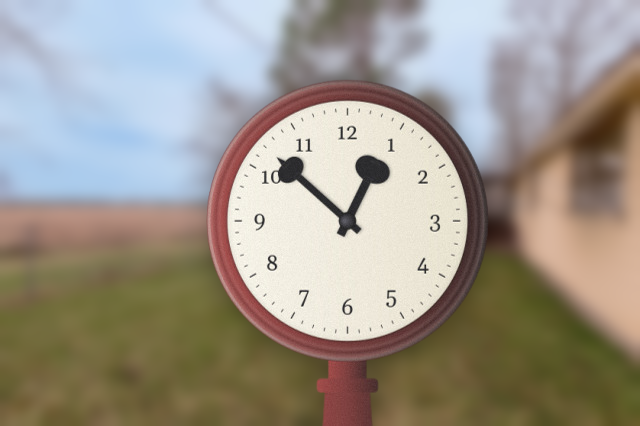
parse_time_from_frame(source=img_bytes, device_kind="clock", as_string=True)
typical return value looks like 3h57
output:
12h52
